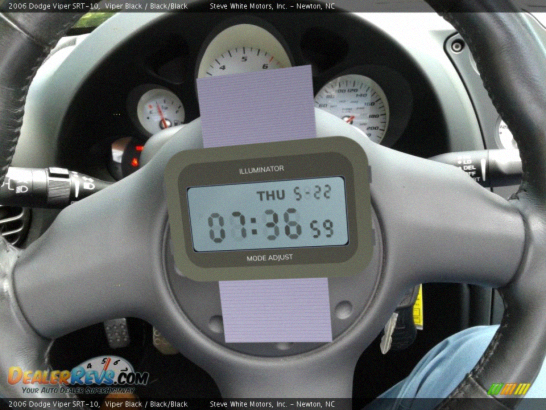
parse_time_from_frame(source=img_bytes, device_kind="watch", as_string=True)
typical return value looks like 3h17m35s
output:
7h36m59s
